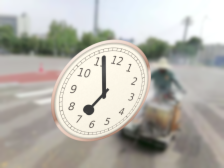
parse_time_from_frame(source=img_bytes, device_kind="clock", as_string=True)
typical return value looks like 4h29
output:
6h56
